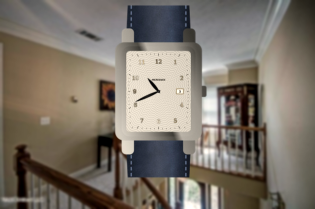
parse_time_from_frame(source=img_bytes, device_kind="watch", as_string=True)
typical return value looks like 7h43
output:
10h41
